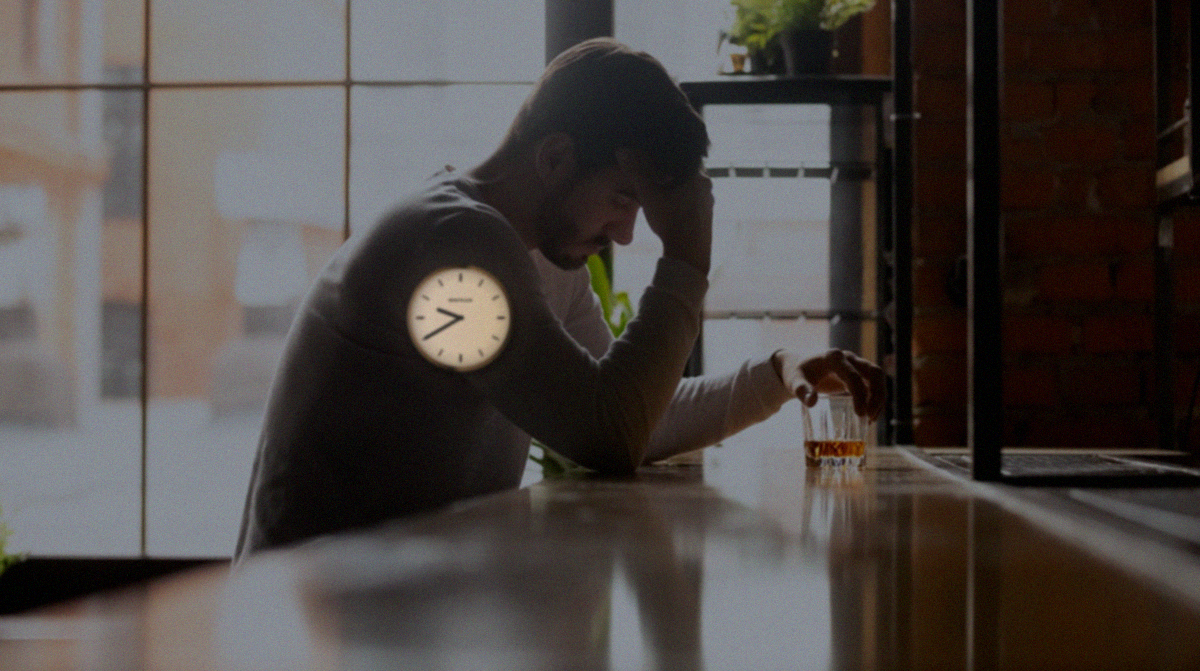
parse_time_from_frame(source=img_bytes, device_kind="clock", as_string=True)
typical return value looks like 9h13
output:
9h40
